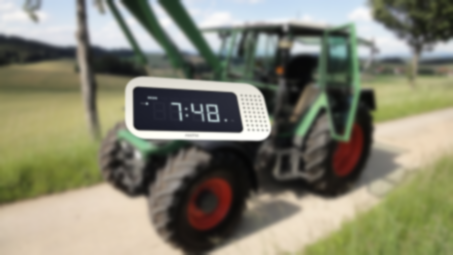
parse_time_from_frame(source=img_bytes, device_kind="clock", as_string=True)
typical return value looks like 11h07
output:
7h48
